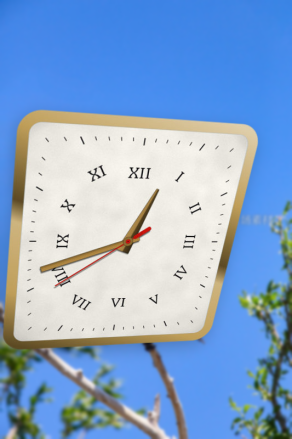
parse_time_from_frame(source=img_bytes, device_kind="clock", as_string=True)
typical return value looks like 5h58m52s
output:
12h41m39s
